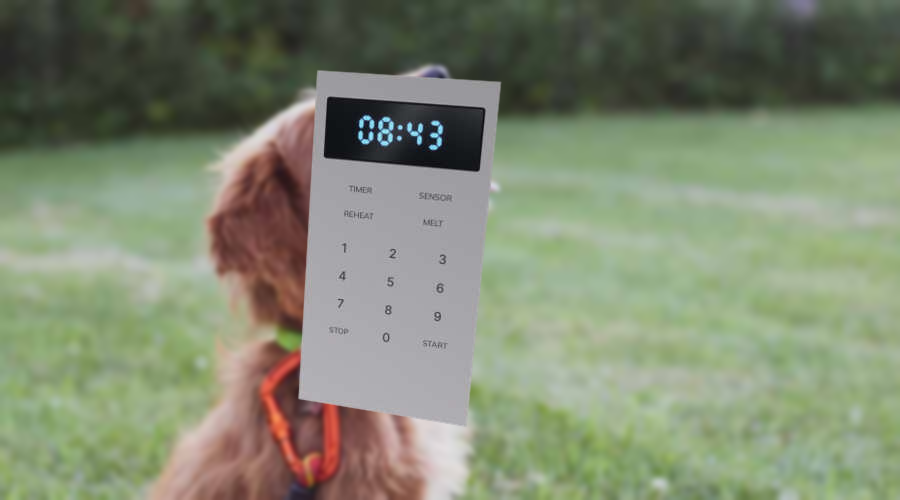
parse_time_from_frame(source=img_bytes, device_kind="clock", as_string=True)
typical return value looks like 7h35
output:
8h43
